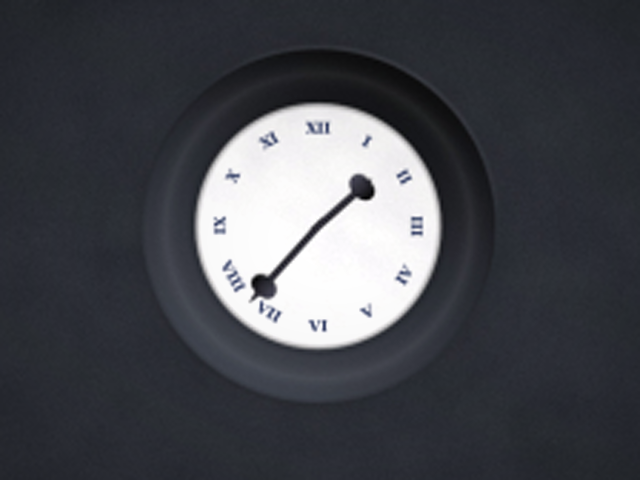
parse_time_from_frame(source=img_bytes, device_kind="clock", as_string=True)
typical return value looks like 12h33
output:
1h37
